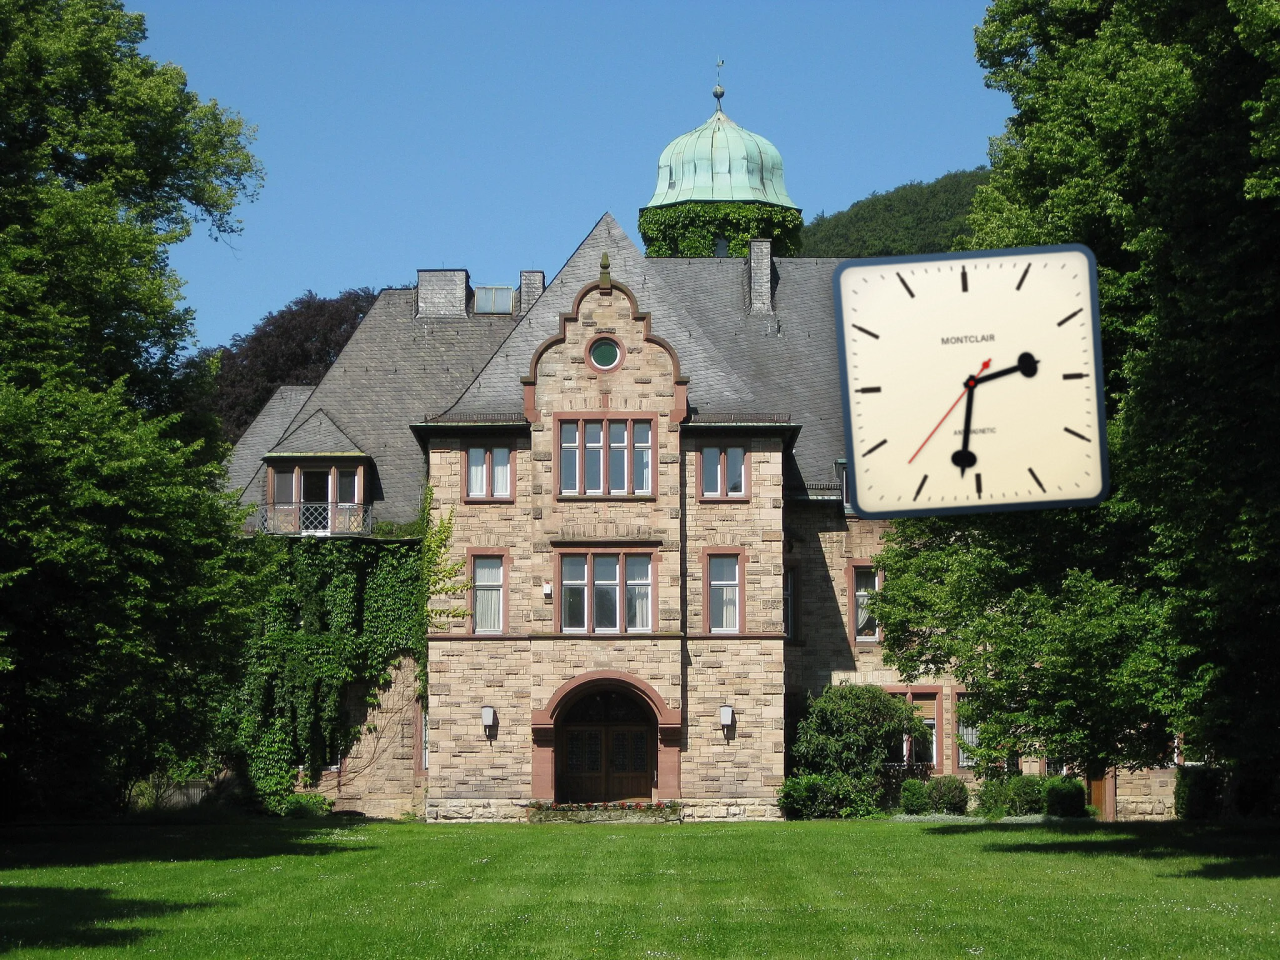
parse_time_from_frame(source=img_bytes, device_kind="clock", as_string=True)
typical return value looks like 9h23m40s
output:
2h31m37s
